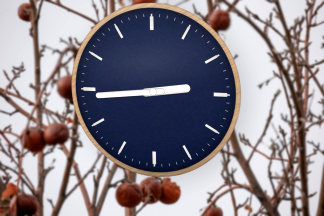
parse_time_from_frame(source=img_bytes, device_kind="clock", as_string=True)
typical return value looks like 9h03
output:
2h44
